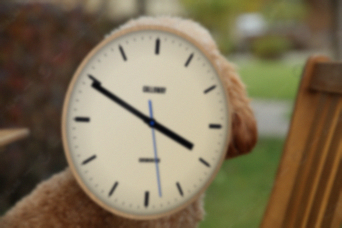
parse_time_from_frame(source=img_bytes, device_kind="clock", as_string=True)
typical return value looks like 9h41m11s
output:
3h49m28s
